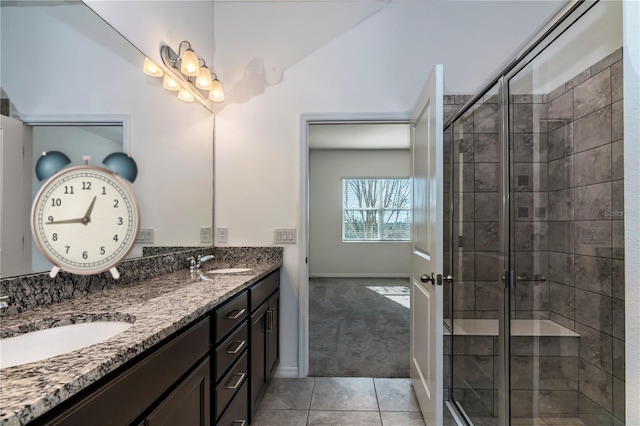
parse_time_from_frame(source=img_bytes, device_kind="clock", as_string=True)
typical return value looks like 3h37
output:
12h44
